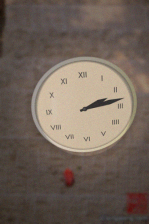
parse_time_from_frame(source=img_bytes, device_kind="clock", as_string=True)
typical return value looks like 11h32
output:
2h13
